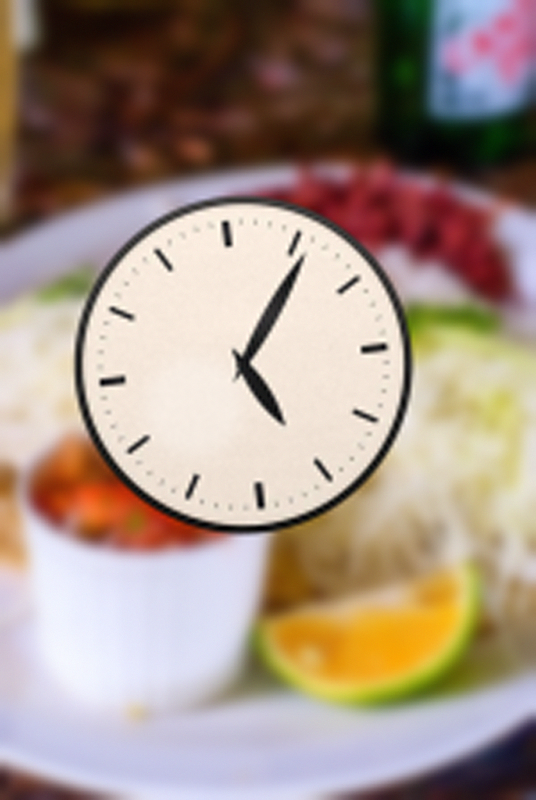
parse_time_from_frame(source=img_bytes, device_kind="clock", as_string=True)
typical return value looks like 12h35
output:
5h06
